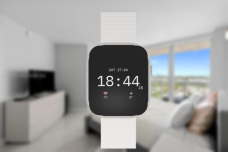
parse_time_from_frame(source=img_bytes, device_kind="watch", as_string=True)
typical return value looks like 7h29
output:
18h44
